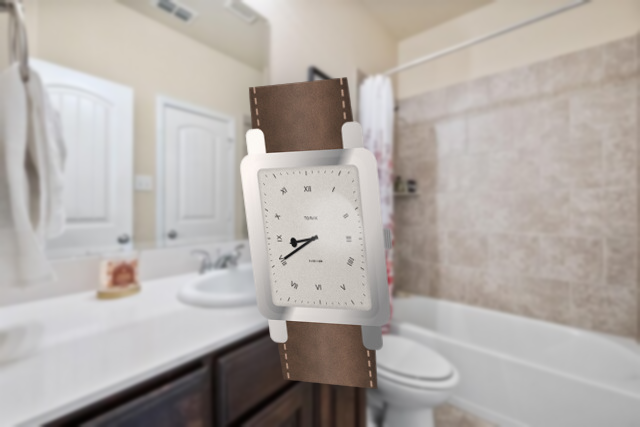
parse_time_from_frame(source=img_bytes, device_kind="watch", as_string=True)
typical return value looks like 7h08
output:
8h40
